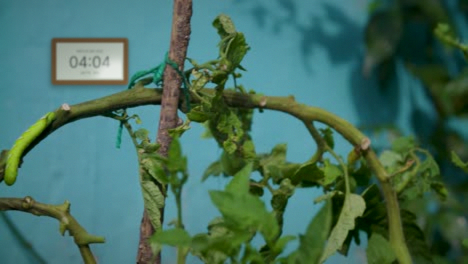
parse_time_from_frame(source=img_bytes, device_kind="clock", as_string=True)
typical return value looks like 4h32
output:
4h04
